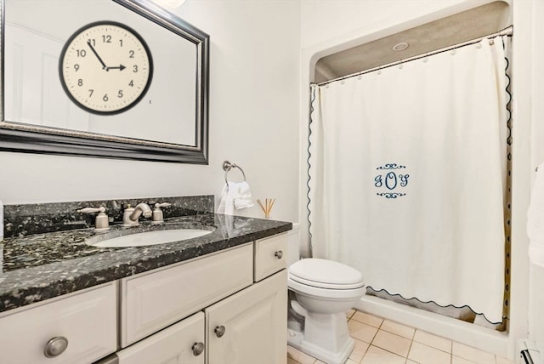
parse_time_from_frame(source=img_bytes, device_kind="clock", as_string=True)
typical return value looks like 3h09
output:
2h54
